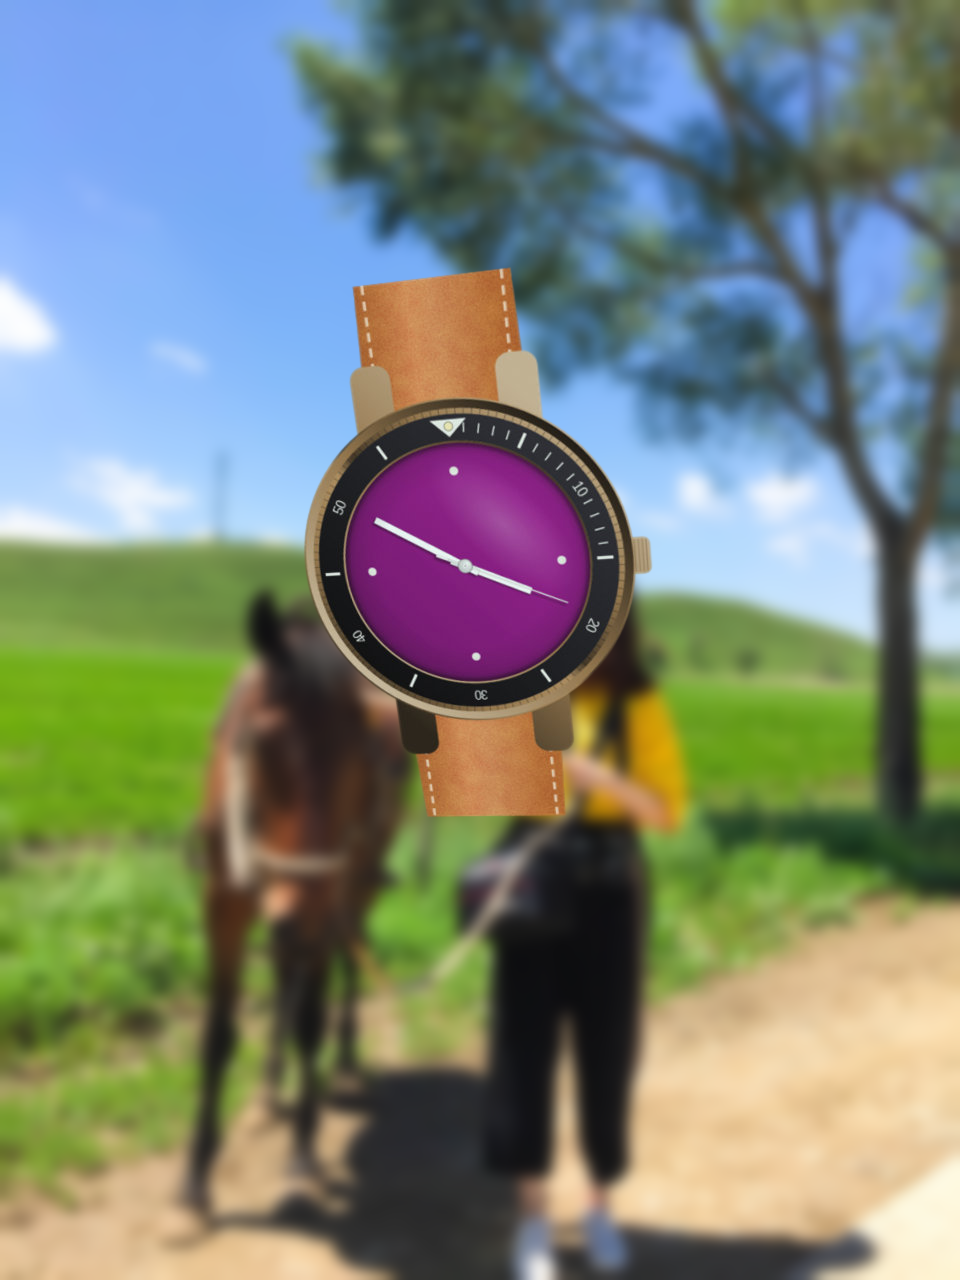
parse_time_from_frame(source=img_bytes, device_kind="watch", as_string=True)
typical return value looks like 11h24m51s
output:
3h50m19s
